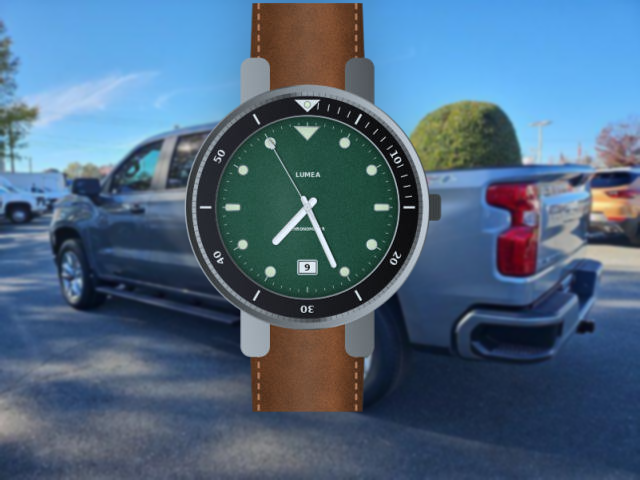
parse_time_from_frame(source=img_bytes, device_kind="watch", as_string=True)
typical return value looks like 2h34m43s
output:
7h25m55s
